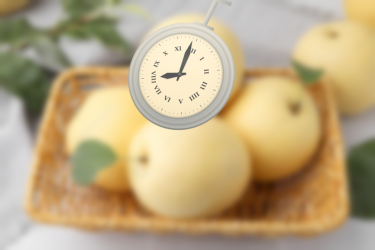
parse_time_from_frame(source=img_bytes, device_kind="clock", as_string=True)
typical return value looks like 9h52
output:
7h59
